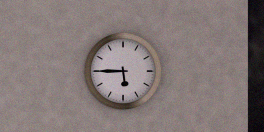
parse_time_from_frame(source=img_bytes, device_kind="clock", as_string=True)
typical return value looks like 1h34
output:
5h45
